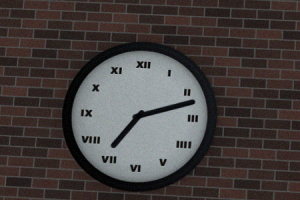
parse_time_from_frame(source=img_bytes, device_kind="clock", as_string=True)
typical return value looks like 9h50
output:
7h12
